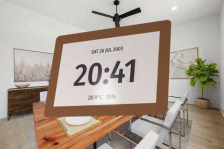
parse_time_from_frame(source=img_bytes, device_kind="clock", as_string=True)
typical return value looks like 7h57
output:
20h41
